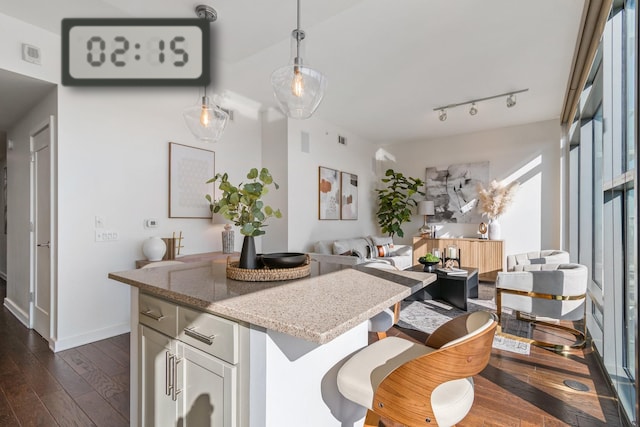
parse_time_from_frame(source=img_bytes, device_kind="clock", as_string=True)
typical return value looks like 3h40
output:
2h15
